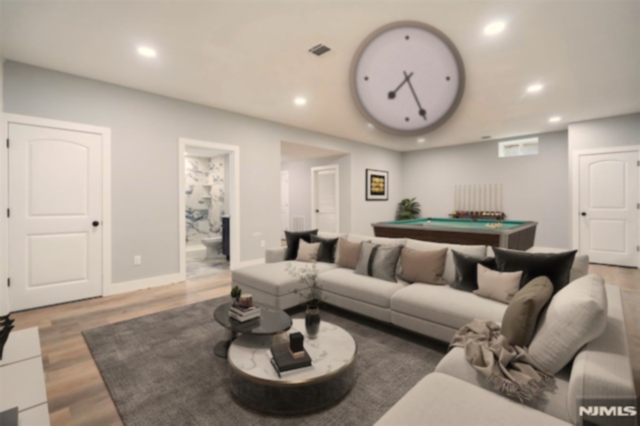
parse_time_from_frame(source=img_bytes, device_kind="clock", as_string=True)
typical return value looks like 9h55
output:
7h26
